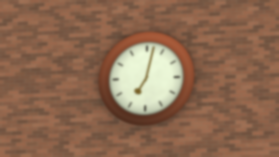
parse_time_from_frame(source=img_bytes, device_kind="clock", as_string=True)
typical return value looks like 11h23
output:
7h02
